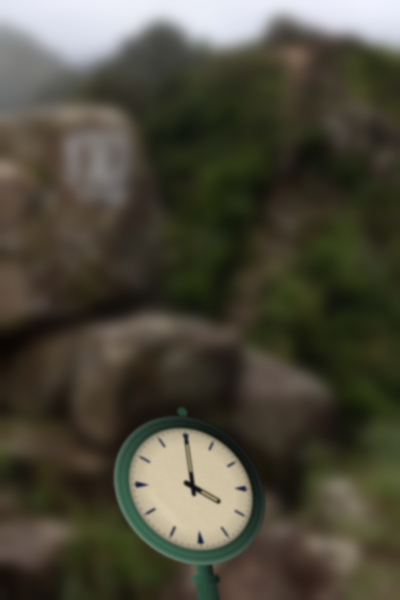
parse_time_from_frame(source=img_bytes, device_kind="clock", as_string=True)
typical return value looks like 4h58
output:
4h00
